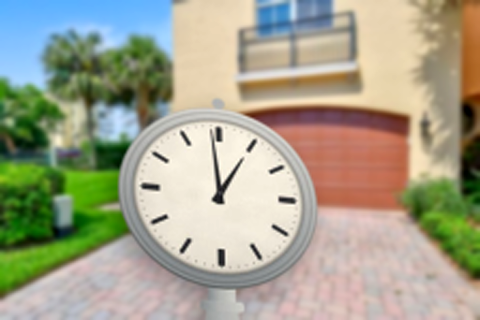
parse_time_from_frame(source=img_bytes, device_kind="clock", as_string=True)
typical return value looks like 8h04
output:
12h59
